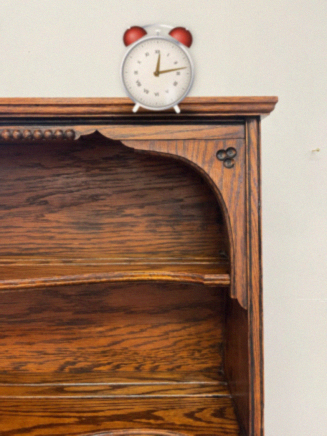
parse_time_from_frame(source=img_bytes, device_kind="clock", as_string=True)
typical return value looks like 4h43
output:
12h13
